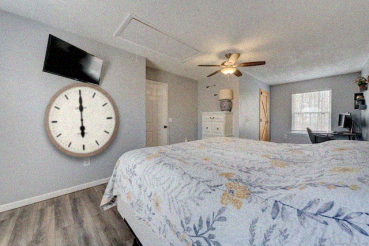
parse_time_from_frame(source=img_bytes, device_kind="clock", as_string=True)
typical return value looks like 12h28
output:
6h00
